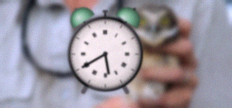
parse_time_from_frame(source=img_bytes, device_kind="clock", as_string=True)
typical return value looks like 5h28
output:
5h40
